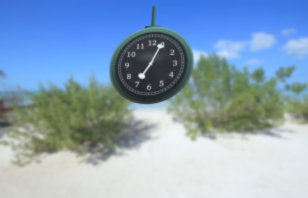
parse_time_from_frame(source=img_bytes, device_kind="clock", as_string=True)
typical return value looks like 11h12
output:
7h04
